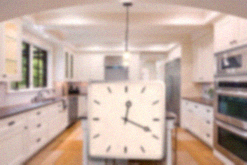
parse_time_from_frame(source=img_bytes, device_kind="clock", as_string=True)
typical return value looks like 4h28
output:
12h19
